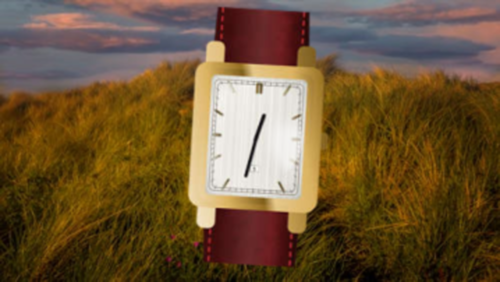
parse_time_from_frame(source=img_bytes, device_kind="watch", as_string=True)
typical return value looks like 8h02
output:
12h32
